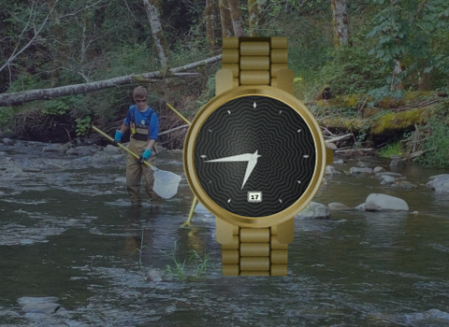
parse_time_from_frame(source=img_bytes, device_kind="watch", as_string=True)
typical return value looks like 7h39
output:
6h44
